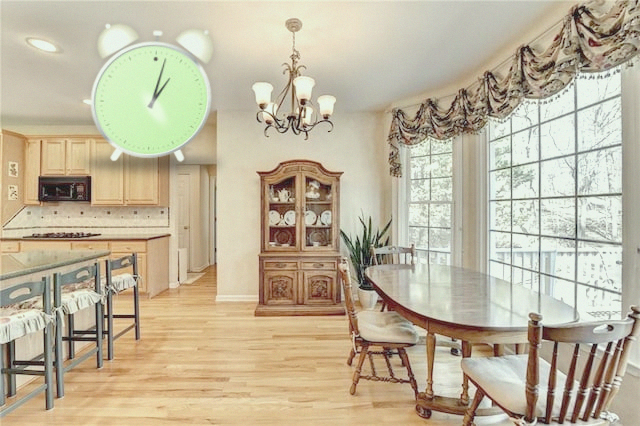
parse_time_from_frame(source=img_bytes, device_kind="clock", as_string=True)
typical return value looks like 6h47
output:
1h02
